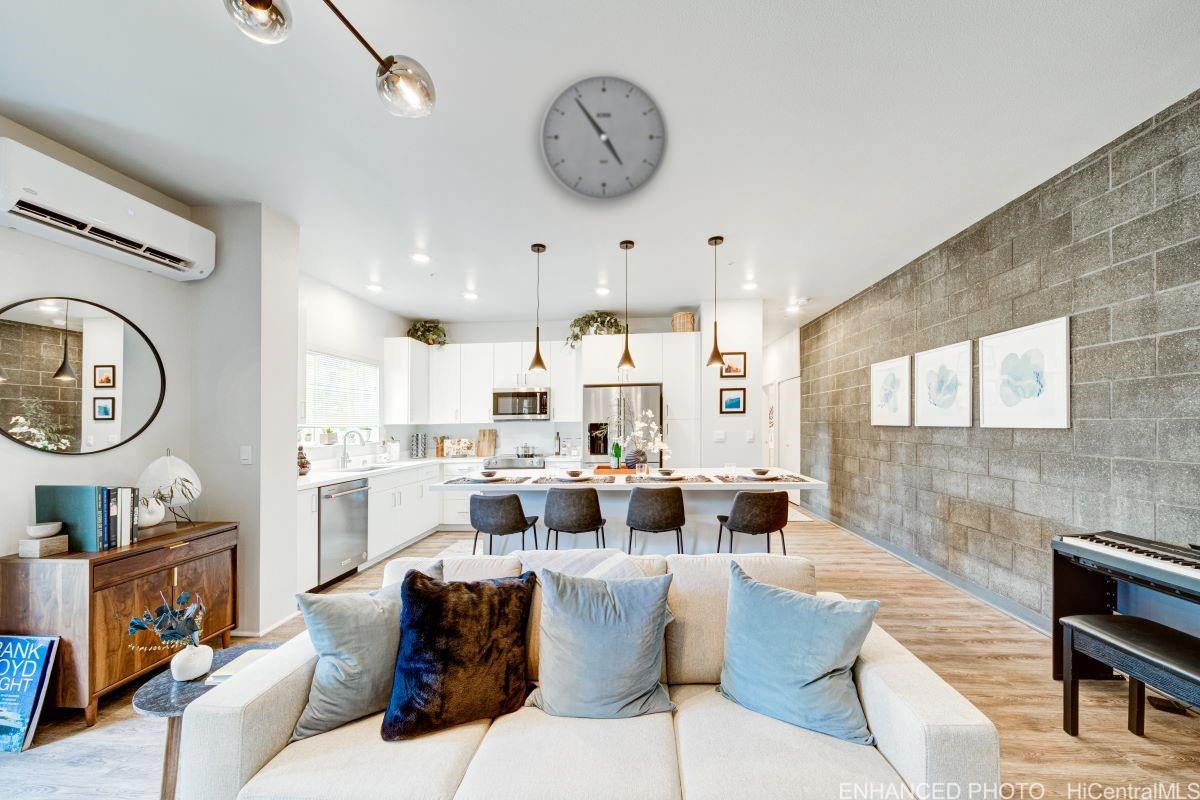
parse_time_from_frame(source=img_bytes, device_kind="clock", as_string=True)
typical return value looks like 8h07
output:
4h54
